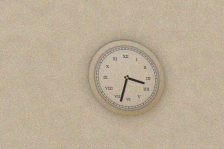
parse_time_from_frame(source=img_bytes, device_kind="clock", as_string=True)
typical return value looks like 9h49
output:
3h33
